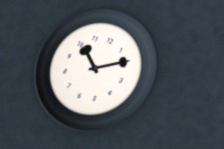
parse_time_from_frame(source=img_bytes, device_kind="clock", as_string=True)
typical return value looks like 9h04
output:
10h09
